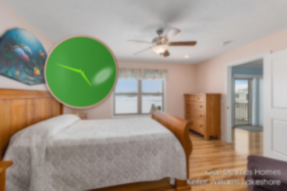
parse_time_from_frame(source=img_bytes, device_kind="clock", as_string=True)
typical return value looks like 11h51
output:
4h48
